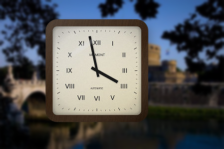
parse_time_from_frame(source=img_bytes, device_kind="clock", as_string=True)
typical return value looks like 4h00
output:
3h58
